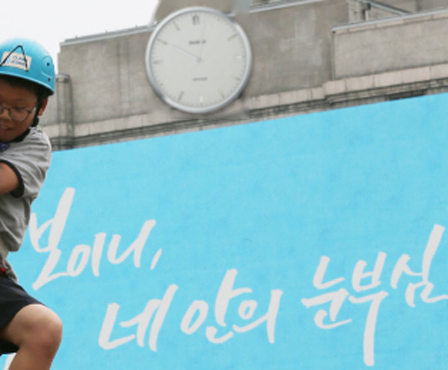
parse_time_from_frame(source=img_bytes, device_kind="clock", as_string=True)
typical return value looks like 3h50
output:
10h02
